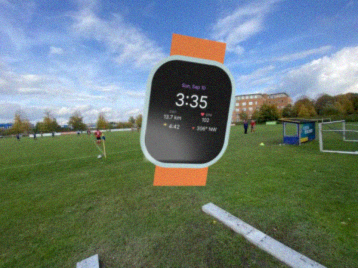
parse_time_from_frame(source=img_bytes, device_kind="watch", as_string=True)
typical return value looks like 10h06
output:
3h35
